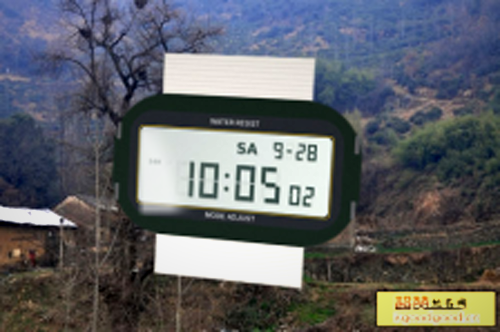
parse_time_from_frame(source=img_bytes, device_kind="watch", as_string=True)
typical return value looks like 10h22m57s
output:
10h05m02s
